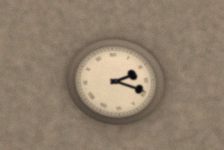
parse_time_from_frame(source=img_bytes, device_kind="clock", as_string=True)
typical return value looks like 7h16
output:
2h19
